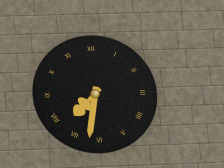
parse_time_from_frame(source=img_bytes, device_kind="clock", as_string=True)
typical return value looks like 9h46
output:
7h32
